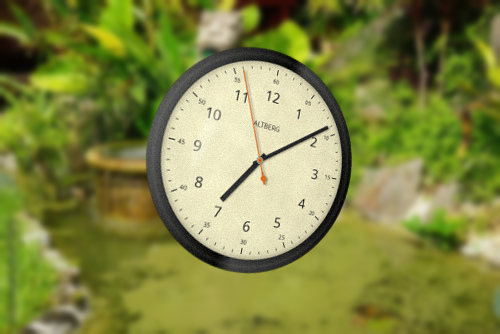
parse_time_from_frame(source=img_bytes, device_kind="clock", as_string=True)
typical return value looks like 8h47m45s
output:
7h08m56s
